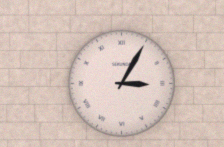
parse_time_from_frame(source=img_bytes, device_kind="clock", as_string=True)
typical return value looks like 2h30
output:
3h05
